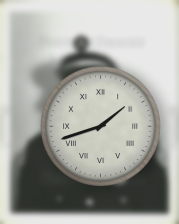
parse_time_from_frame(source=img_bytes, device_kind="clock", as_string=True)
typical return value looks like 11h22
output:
1h42
